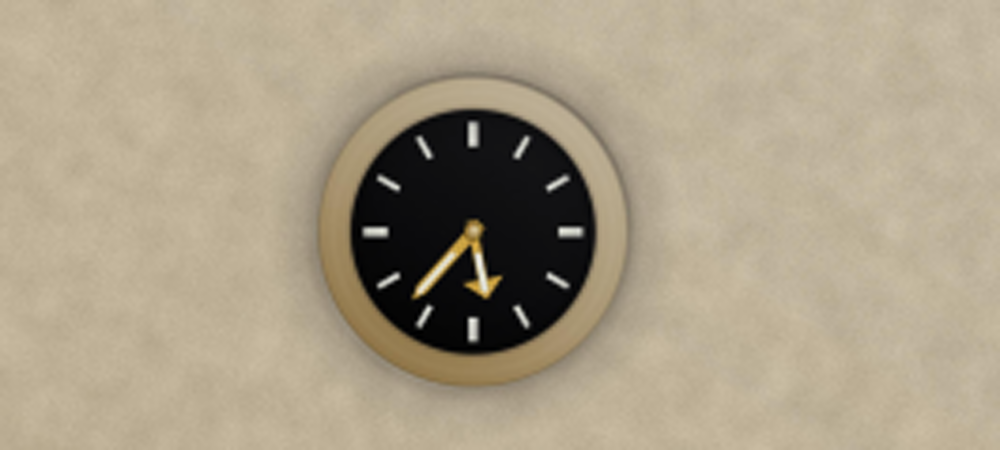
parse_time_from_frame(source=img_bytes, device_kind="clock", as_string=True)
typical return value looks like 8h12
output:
5h37
